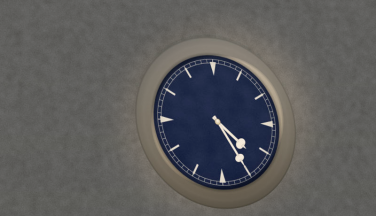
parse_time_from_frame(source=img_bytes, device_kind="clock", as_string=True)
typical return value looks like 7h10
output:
4h25
